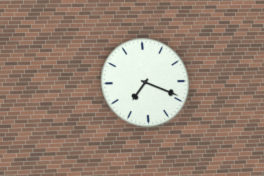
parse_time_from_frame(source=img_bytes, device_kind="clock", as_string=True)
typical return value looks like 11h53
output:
7h19
